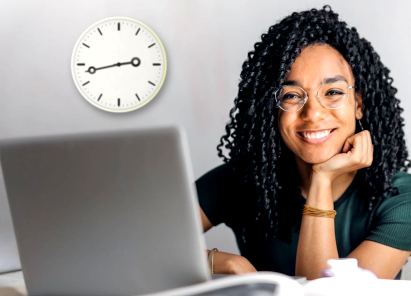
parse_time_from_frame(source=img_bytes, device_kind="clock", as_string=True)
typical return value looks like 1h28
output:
2h43
